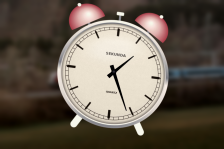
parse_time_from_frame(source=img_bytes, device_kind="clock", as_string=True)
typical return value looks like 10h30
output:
1h26
